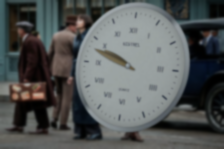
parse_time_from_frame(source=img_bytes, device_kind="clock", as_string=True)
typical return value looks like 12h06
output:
9h48
